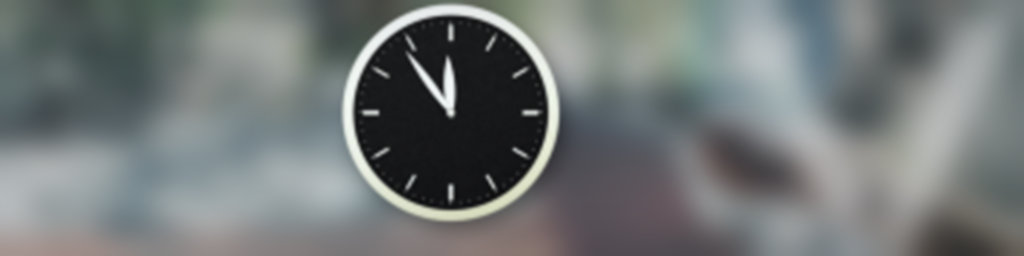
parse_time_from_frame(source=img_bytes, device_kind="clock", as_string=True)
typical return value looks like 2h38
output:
11h54
